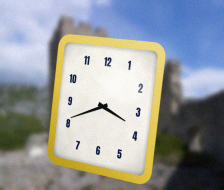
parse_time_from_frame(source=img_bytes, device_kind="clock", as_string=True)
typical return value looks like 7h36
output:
3h41
